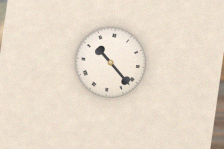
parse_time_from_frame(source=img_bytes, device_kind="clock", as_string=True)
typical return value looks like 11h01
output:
10h22
